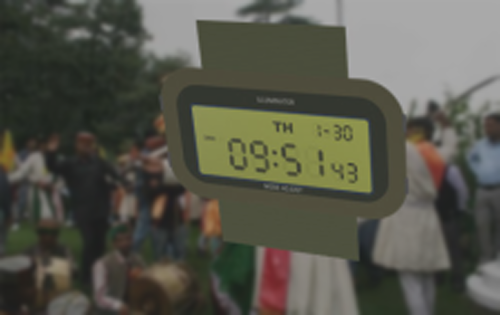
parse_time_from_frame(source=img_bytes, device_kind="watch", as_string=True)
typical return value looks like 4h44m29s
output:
9h51m43s
